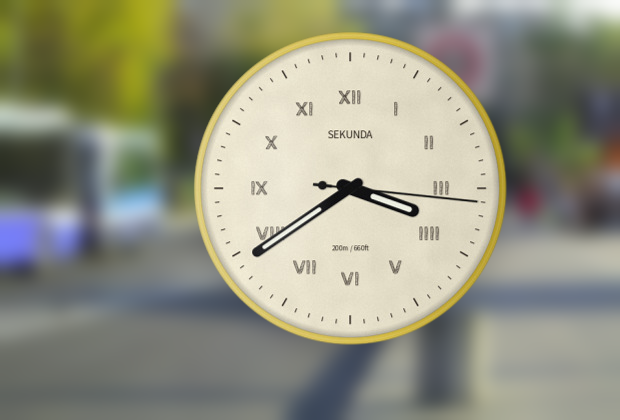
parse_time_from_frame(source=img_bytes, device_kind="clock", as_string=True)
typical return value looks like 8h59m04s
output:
3h39m16s
